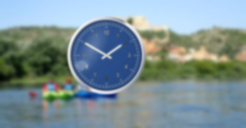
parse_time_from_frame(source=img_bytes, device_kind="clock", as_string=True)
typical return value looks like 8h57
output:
1h50
